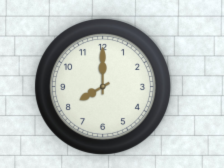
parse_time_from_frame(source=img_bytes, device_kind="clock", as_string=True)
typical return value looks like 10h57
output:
8h00
